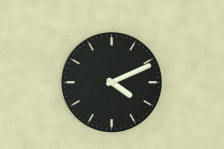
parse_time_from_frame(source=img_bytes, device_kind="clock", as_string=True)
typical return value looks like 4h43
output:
4h11
